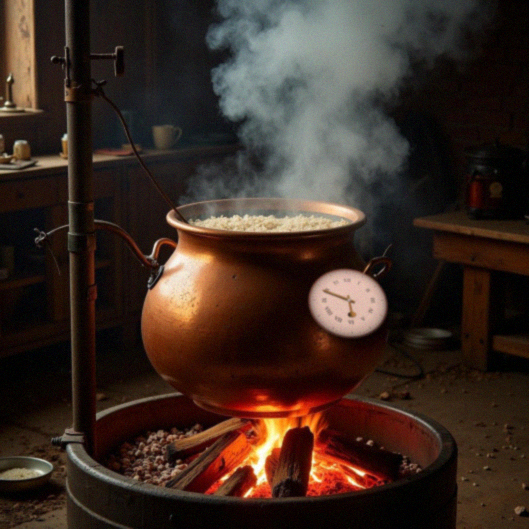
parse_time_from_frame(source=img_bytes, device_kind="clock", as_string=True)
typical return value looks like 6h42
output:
5h49
